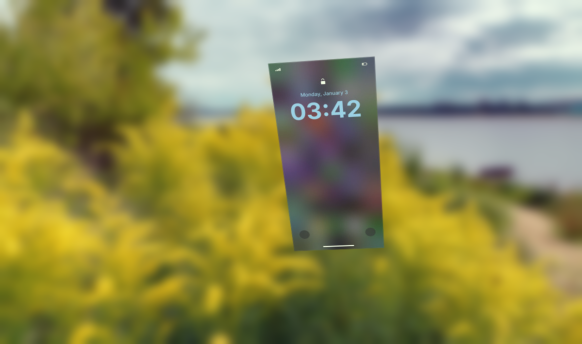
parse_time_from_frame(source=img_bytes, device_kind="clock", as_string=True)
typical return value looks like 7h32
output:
3h42
